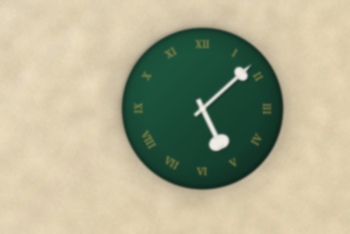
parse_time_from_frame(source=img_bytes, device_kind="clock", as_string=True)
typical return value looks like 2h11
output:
5h08
